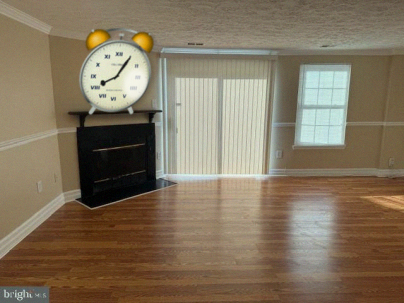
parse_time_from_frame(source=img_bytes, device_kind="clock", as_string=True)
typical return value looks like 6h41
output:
8h05
